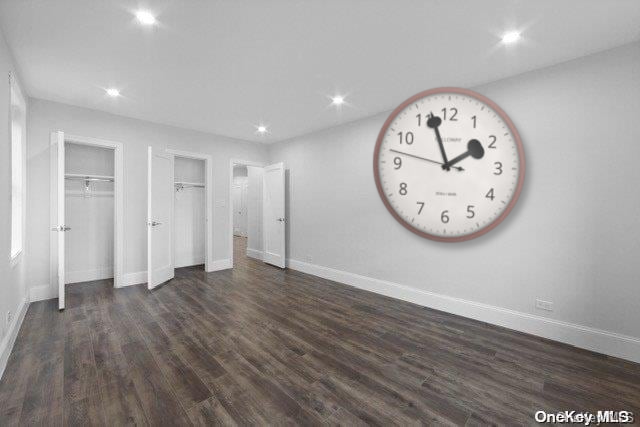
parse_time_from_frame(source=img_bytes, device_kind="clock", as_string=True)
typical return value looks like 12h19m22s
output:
1h56m47s
